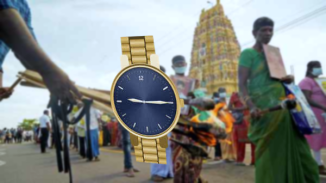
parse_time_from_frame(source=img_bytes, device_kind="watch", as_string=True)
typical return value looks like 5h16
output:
9h15
